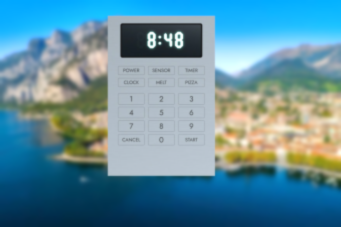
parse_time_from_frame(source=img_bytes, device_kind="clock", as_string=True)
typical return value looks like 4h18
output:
8h48
